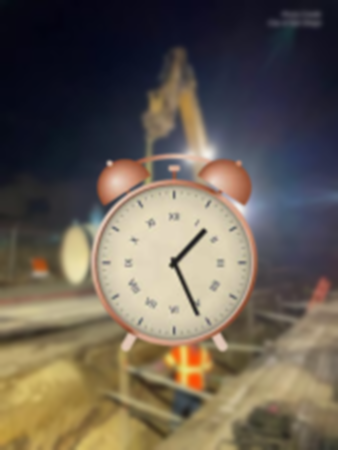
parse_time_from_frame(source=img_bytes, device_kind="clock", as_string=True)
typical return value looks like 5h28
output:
1h26
